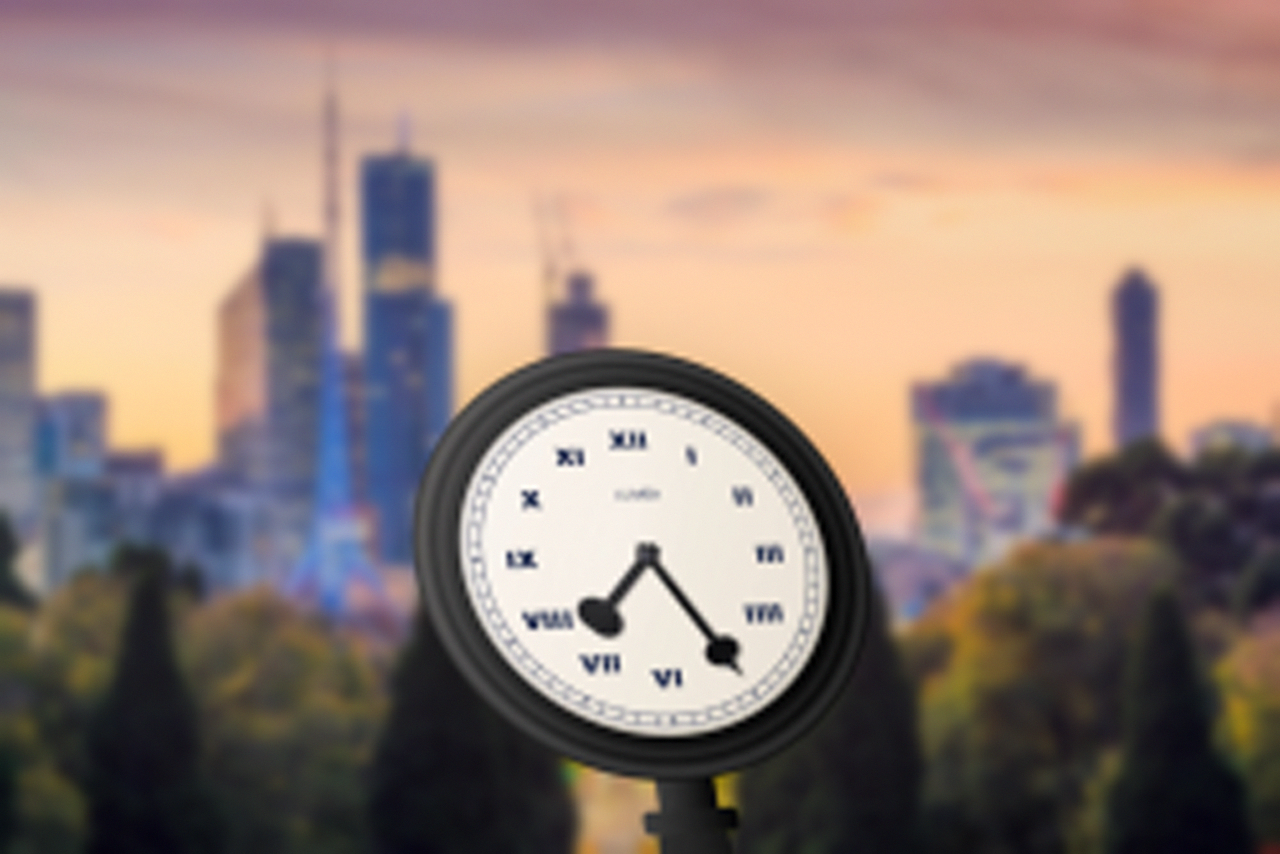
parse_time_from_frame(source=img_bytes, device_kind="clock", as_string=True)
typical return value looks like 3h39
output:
7h25
